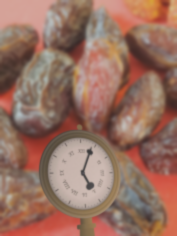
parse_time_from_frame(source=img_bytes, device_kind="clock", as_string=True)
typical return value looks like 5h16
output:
5h04
